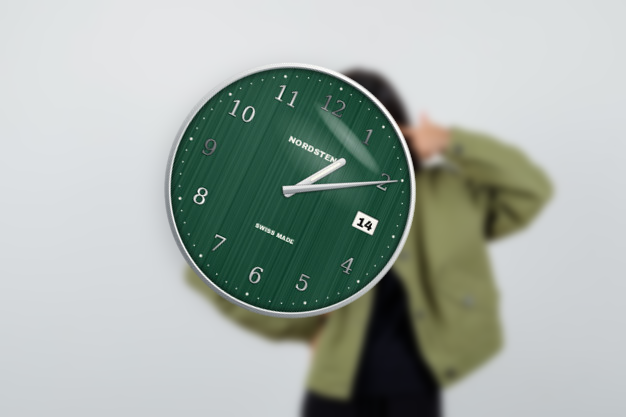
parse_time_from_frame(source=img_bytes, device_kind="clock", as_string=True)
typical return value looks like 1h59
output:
1h10
